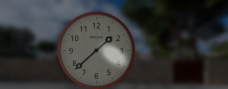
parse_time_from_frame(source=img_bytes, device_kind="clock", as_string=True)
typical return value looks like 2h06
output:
1h38
